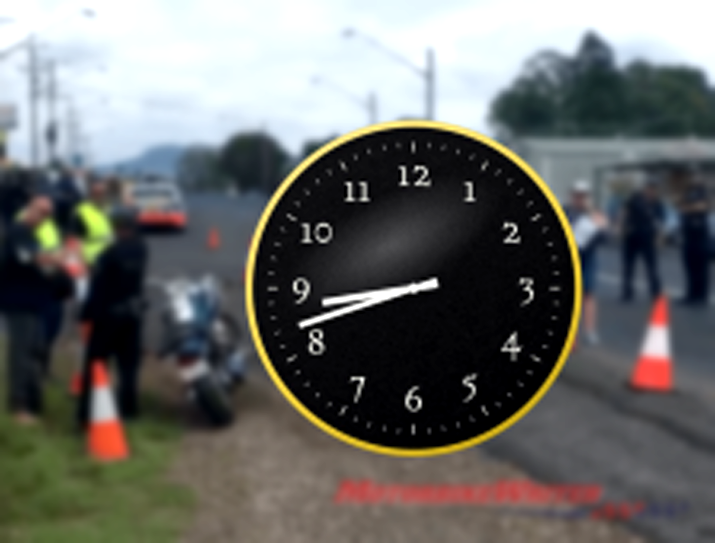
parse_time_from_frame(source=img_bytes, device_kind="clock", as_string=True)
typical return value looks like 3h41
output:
8h42
